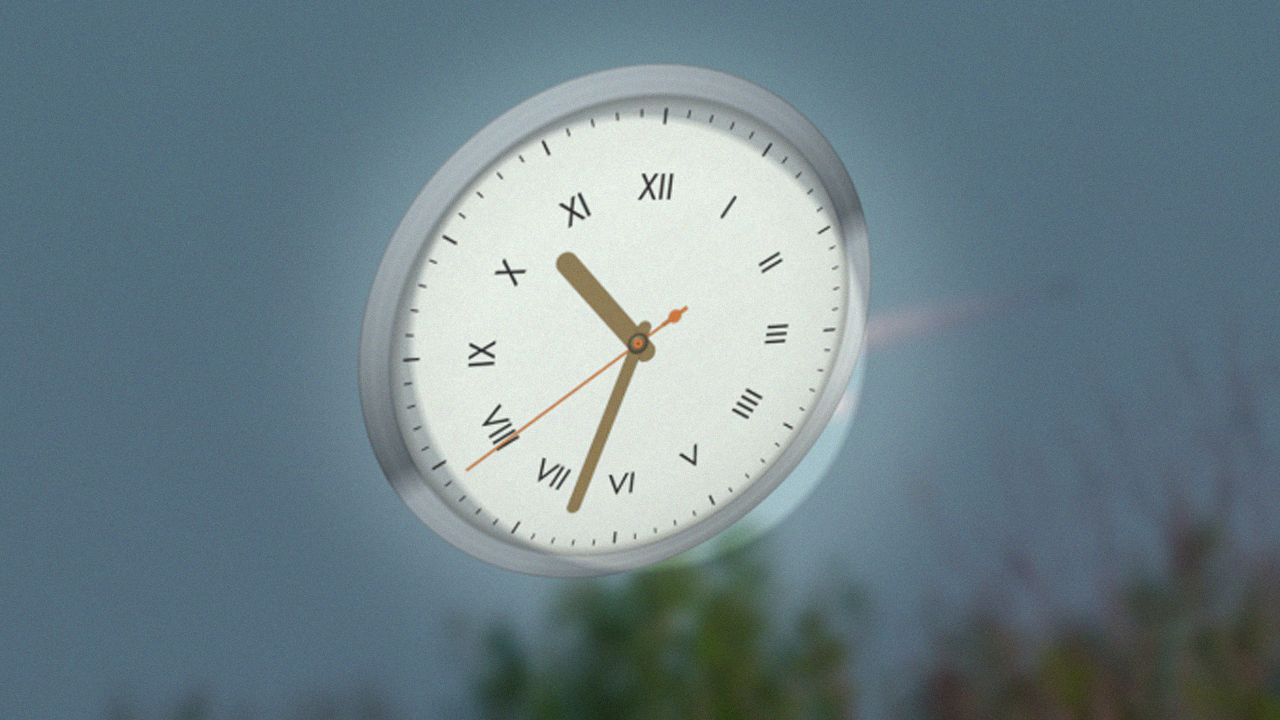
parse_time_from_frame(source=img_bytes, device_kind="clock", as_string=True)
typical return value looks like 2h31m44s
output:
10h32m39s
